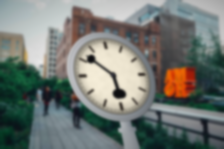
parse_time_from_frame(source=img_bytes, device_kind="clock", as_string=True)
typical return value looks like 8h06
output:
5h52
